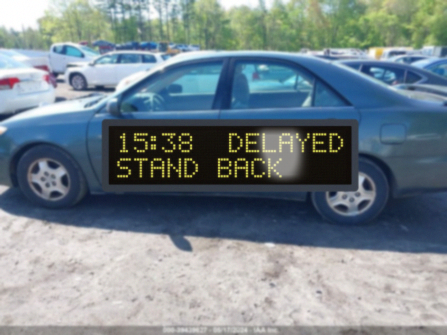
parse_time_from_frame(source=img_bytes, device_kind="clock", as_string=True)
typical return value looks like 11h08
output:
15h38
